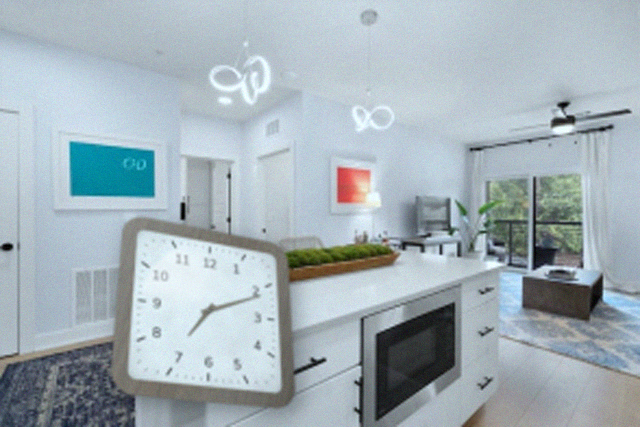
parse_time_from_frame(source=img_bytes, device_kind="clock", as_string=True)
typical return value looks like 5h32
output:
7h11
